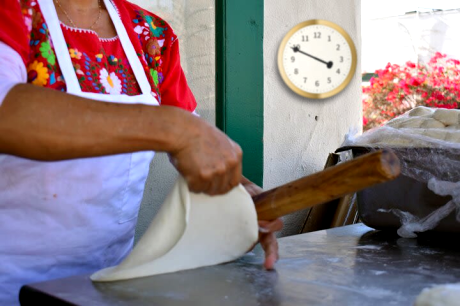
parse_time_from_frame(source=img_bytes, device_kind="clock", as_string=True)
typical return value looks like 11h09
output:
3h49
